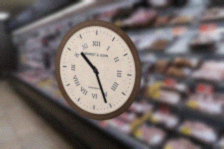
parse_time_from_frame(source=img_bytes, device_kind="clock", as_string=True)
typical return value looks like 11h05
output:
10h26
